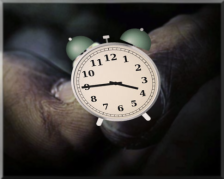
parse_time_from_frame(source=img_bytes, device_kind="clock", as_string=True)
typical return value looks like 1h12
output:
3h45
